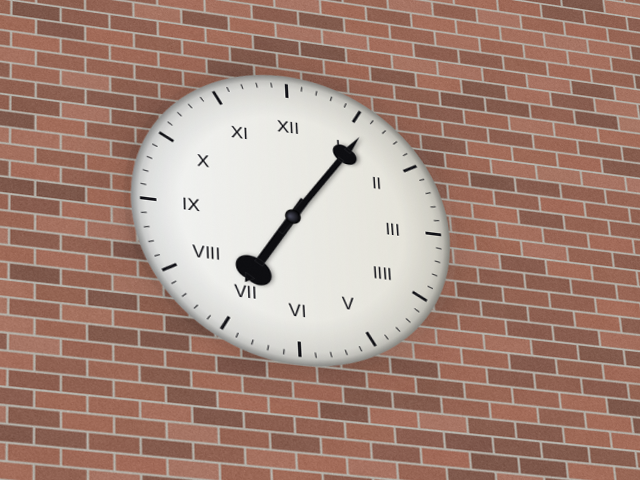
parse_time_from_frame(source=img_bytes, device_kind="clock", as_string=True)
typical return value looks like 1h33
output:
7h06
